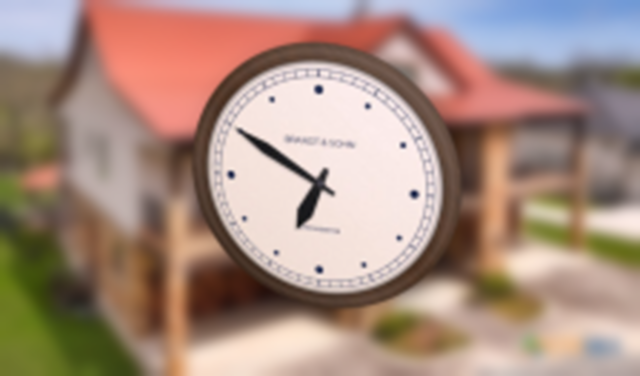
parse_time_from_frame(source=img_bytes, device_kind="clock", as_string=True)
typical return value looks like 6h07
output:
6h50
